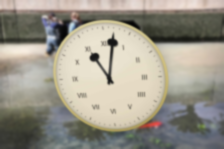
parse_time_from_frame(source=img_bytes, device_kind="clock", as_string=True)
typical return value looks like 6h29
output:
11h02
